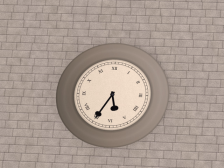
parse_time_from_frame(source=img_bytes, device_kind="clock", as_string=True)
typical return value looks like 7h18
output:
5h35
